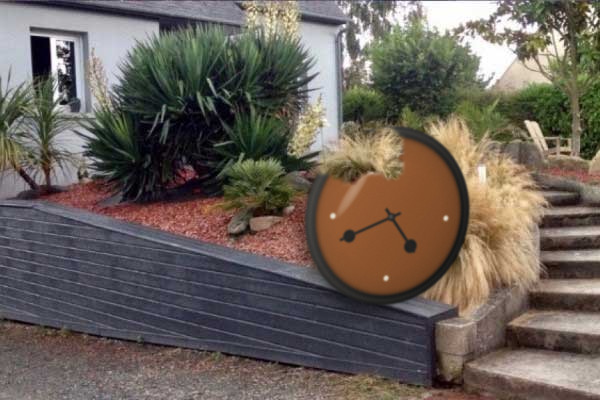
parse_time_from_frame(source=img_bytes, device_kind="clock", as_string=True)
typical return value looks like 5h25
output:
4h41
